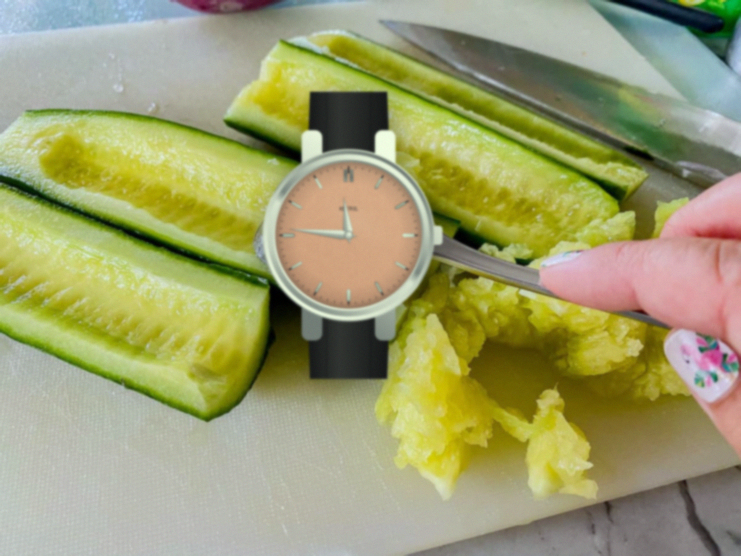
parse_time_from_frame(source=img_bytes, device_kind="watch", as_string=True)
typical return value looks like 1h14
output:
11h46
